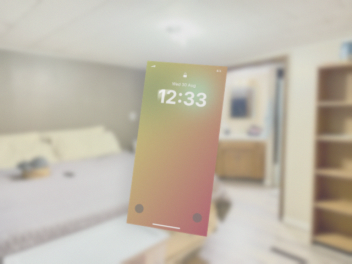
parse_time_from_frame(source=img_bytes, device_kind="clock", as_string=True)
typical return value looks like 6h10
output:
12h33
